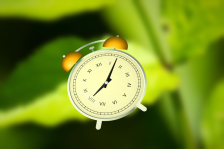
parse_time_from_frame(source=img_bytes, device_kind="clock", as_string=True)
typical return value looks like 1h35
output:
8h07
